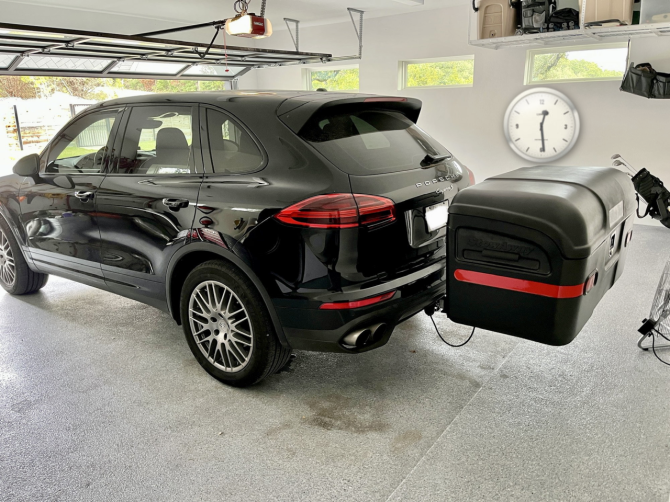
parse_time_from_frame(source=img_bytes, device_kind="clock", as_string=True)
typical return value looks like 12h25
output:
12h29
